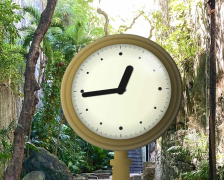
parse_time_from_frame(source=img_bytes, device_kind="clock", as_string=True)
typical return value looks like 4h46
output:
12h44
